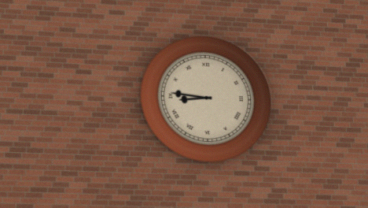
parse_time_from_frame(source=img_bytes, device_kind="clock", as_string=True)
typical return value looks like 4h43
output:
8h46
